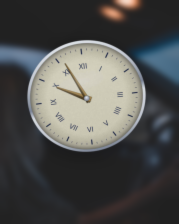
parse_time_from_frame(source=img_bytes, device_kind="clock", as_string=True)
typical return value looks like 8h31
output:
9h56
